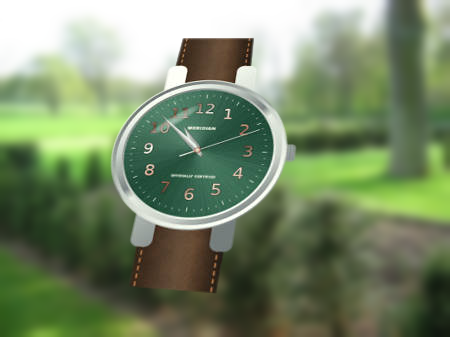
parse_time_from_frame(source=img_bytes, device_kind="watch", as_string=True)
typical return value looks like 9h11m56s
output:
10h52m11s
